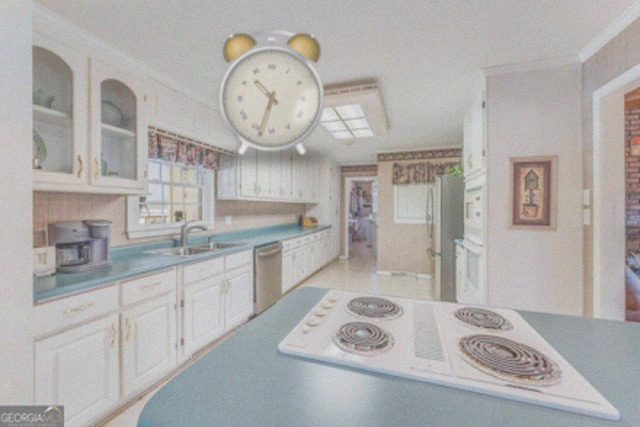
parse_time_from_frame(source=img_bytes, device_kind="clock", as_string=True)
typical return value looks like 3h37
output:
10h33
